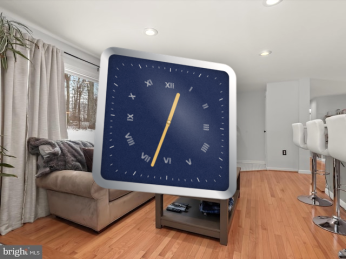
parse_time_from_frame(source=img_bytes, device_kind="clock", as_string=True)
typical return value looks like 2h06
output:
12h33
